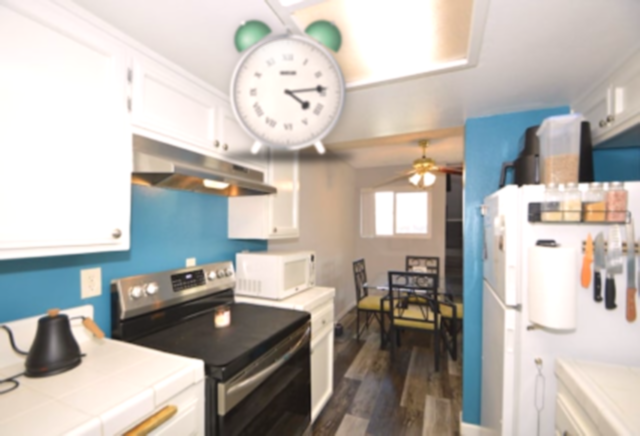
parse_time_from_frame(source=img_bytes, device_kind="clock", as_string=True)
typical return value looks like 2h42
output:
4h14
